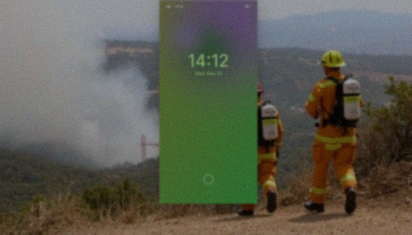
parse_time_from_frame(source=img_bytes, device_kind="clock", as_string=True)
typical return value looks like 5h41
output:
14h12
